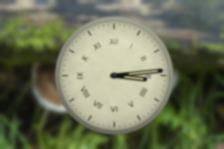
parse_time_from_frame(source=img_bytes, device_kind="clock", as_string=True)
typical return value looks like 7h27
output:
3h14
